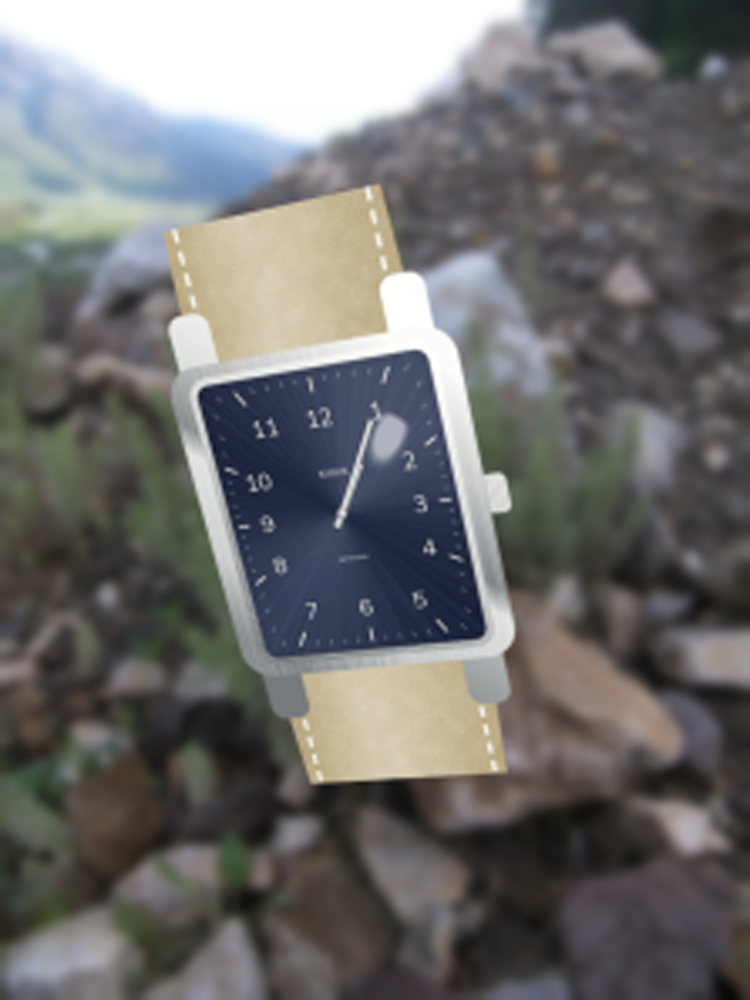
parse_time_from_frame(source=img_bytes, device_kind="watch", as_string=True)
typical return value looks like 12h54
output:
1h05
